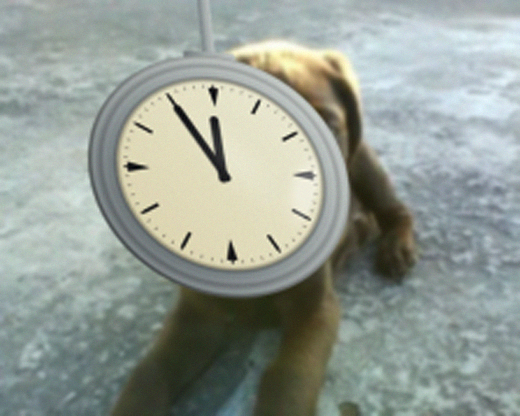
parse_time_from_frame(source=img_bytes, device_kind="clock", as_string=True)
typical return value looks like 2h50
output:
11h55
